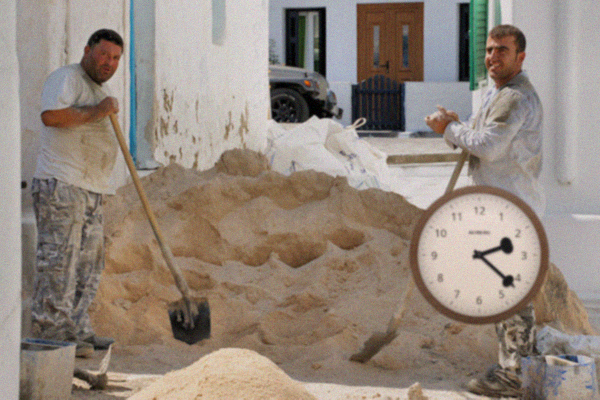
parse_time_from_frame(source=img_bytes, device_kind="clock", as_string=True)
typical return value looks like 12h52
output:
2h22
